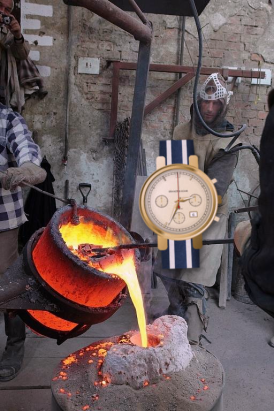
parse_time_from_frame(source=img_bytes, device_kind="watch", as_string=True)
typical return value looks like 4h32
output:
2h34
